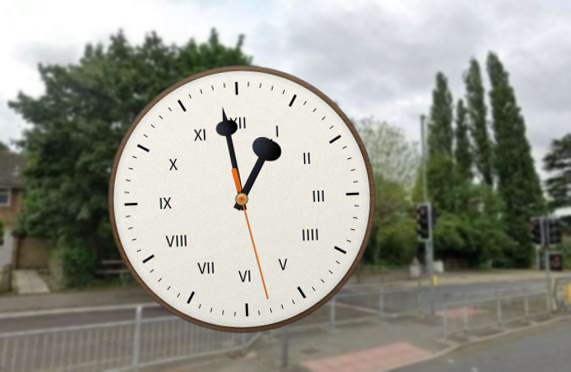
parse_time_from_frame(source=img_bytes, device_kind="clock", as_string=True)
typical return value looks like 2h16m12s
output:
12h58m28s
